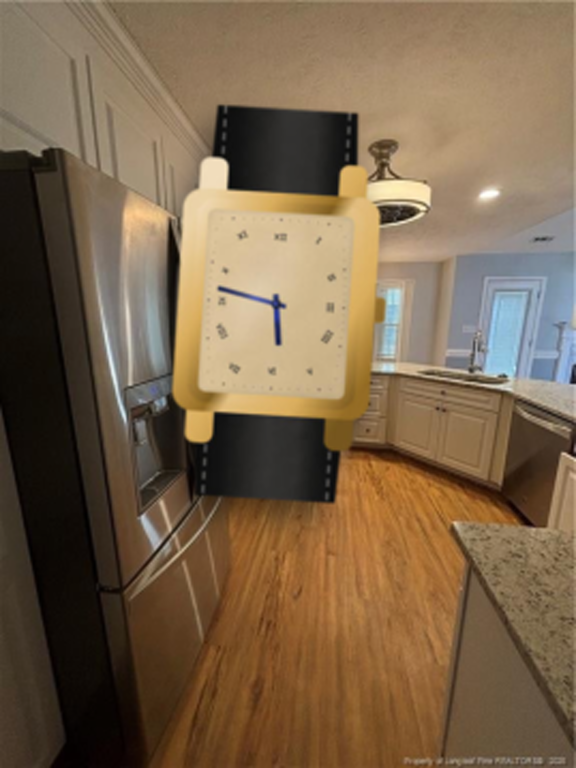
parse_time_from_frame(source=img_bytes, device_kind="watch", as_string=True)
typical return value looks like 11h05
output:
5h47
